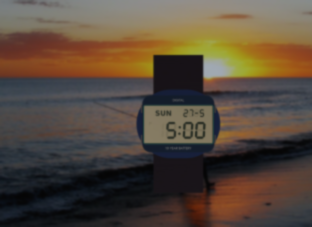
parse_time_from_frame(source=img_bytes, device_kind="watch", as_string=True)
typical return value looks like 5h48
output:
5h00
